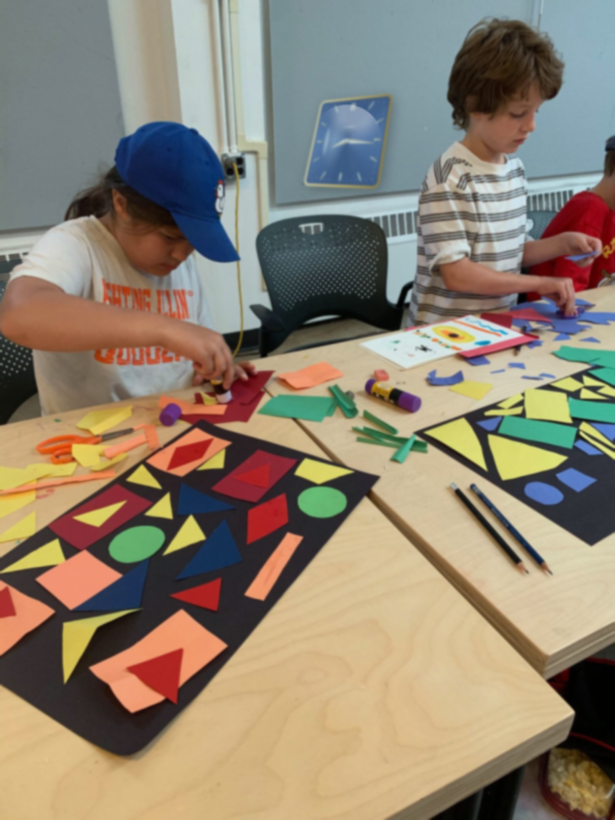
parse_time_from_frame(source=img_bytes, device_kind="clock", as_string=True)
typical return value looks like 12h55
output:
8h16
